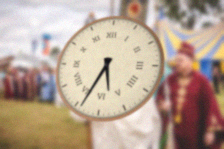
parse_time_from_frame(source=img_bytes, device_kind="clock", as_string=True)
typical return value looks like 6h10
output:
5h34
